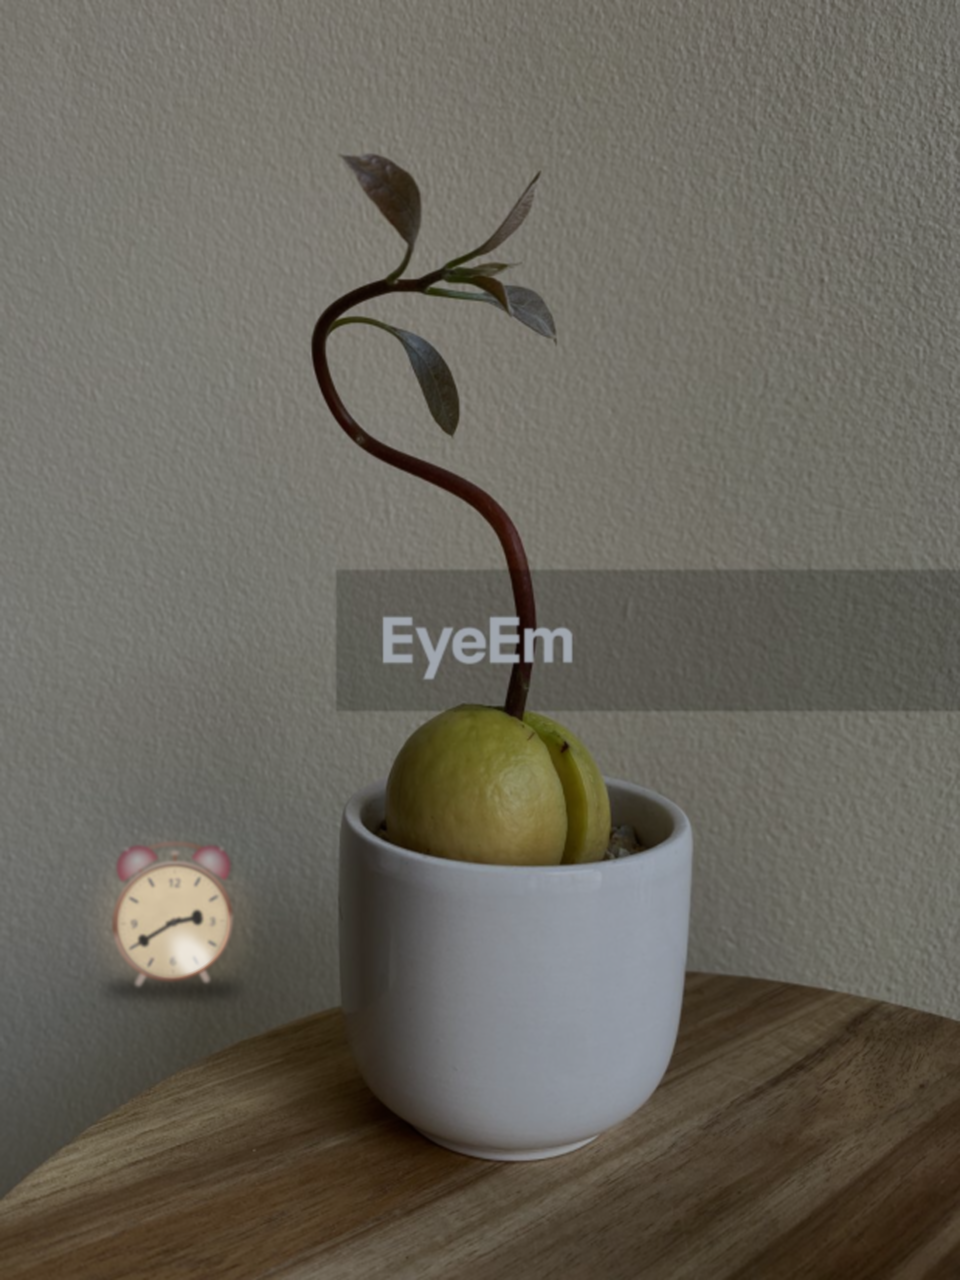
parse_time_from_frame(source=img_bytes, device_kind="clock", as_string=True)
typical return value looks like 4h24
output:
2h40
